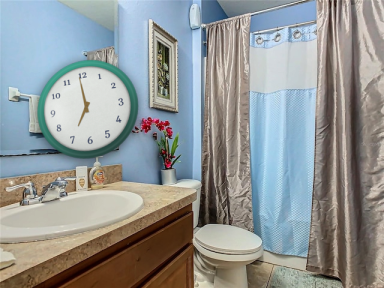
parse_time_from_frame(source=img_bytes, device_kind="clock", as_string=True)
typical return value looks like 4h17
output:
6h59
